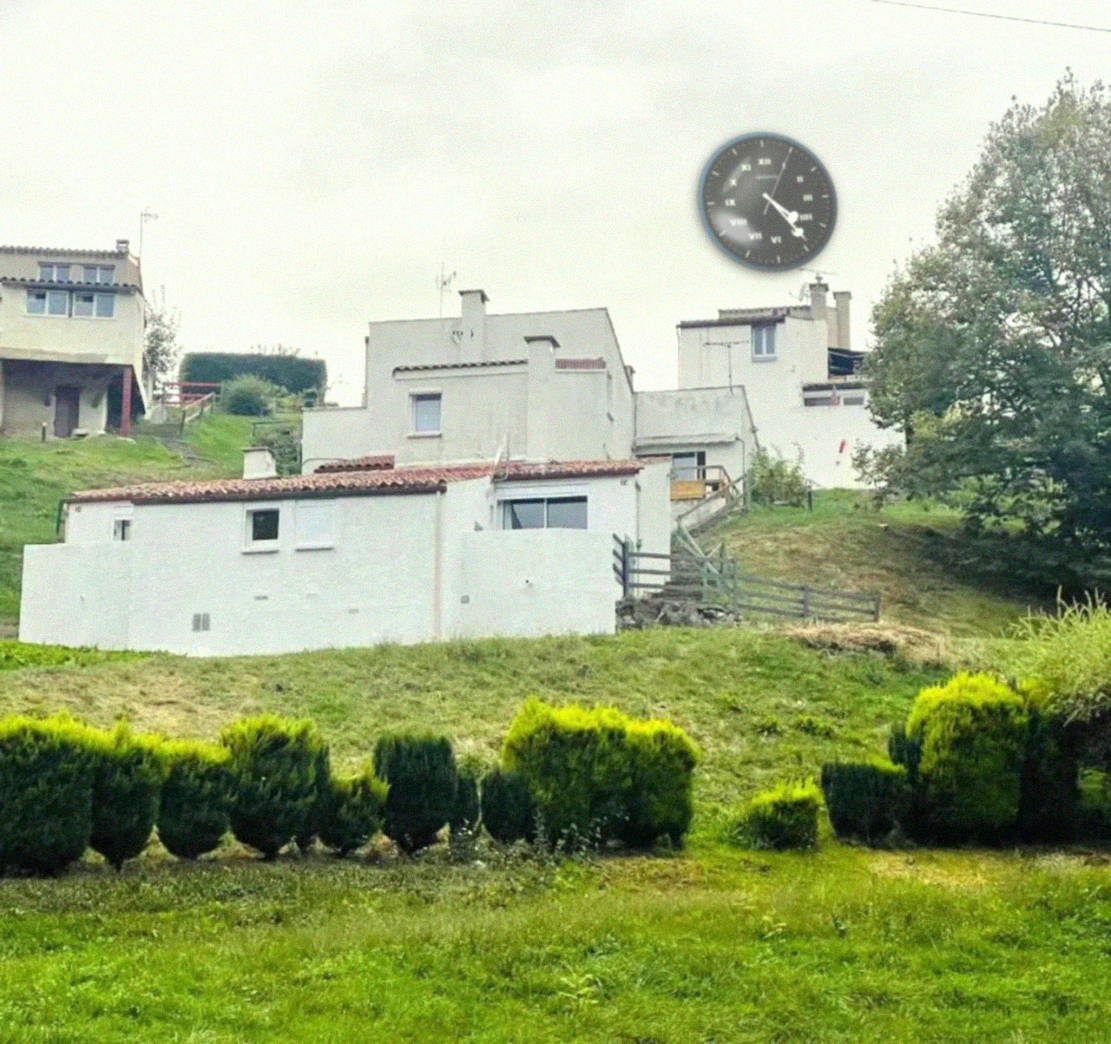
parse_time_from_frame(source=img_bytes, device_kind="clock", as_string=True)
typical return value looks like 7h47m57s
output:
4h24m05s
